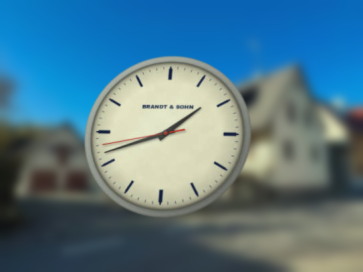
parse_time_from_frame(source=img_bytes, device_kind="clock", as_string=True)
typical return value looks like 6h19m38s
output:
1h41m43s
